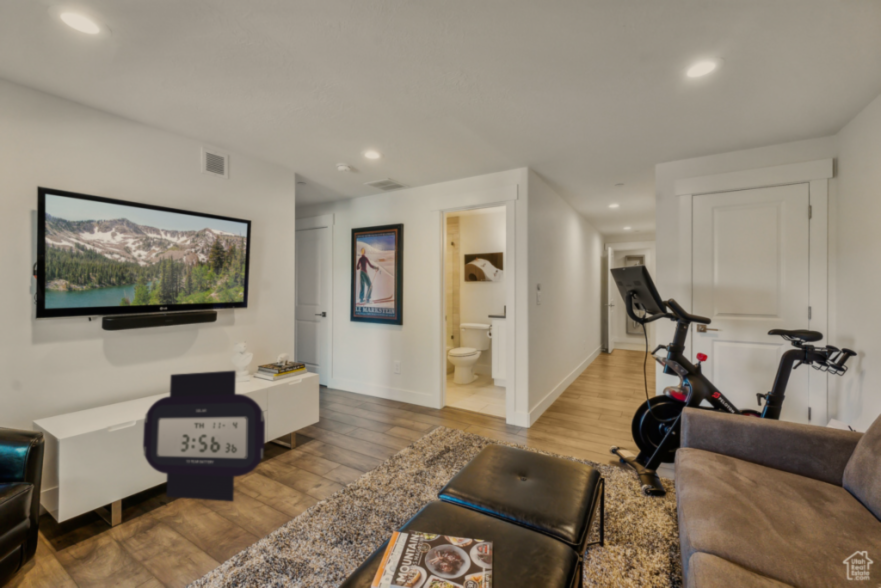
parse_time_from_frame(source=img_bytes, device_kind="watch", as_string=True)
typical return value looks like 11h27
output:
3h56
